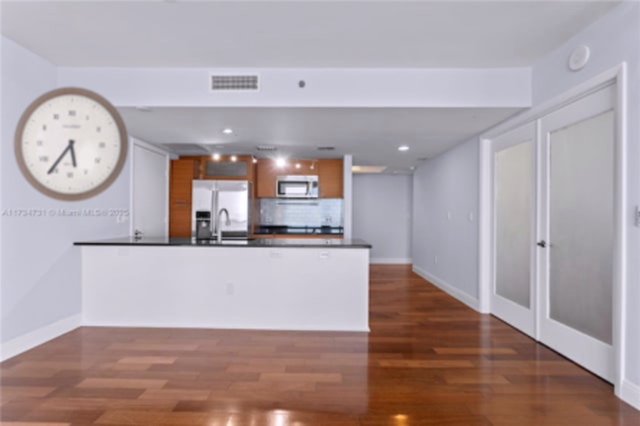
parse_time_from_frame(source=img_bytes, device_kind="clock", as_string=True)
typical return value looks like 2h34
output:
5h36
